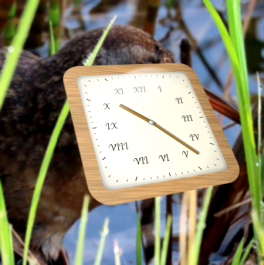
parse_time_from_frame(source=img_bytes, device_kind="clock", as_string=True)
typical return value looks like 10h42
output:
10h23
